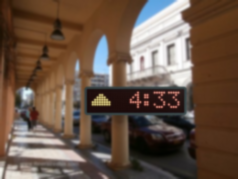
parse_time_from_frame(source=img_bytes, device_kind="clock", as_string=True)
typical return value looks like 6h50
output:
4h33
